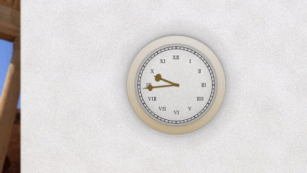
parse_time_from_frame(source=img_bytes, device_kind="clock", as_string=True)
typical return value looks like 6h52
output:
9h44
